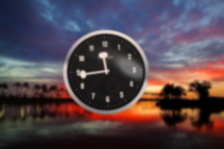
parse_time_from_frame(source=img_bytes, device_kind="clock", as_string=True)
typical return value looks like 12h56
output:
11h44
